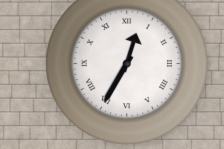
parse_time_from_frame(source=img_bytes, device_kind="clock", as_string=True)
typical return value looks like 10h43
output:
12h35
